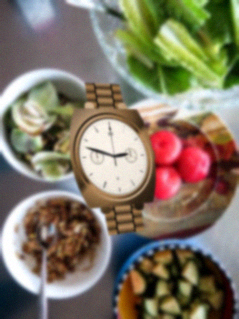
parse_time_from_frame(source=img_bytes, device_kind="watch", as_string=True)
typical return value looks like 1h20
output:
2h48
